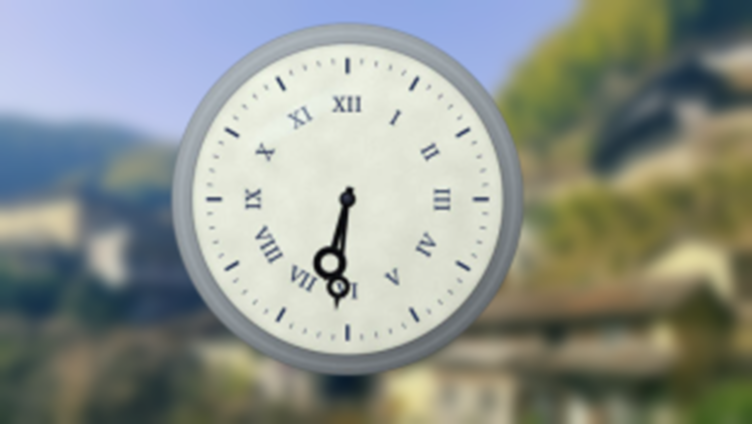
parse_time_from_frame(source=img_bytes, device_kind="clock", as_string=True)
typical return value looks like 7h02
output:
6h31
